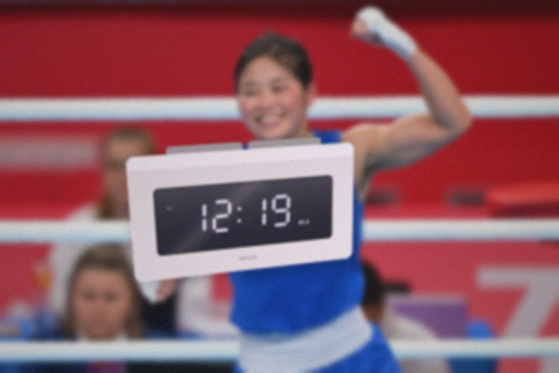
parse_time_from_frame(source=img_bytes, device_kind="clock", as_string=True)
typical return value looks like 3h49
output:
12h19
